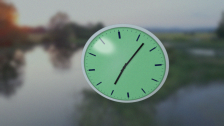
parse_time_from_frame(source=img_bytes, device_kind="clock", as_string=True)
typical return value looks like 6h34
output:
7h07
